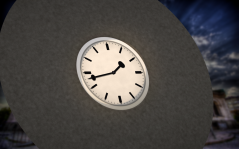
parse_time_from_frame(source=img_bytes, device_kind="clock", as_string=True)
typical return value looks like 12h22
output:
1h43
